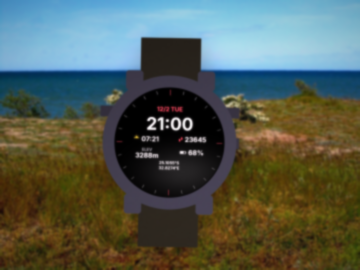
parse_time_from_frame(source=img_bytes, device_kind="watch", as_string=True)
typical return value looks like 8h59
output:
21h00
